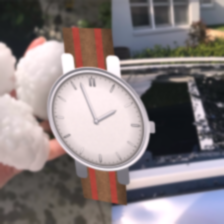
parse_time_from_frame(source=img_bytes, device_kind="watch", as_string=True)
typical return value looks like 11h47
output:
1h57
